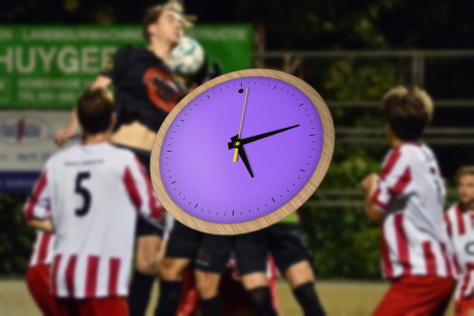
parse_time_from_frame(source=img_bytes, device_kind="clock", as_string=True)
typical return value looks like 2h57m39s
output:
5h13m01s
